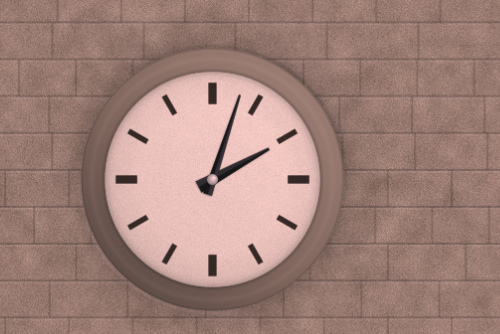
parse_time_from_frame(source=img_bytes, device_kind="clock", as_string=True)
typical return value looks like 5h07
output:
2h03
